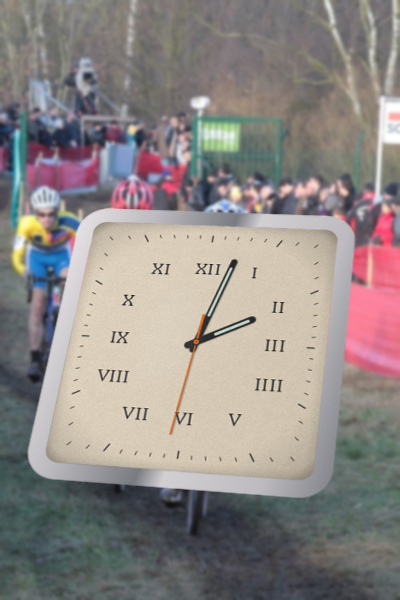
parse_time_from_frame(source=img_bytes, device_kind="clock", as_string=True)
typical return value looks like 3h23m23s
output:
2h02m31s
